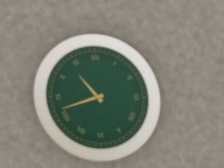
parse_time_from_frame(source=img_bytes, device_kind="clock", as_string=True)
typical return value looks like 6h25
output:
10h42
